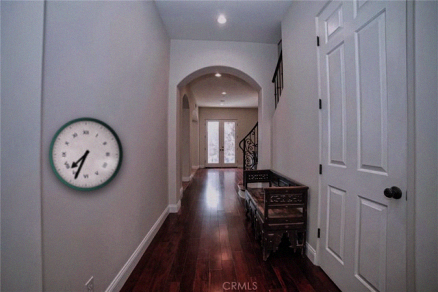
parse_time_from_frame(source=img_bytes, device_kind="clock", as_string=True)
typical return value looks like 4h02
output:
7h34
